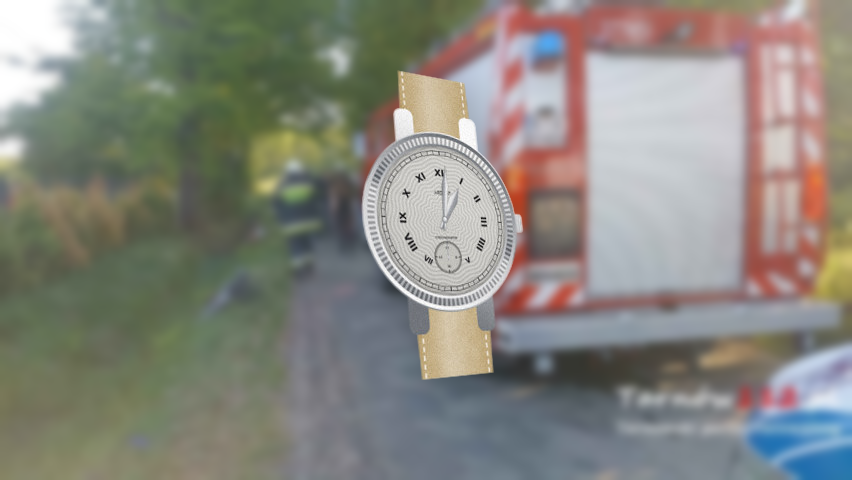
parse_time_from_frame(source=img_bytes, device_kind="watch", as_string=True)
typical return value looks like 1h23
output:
1h01
